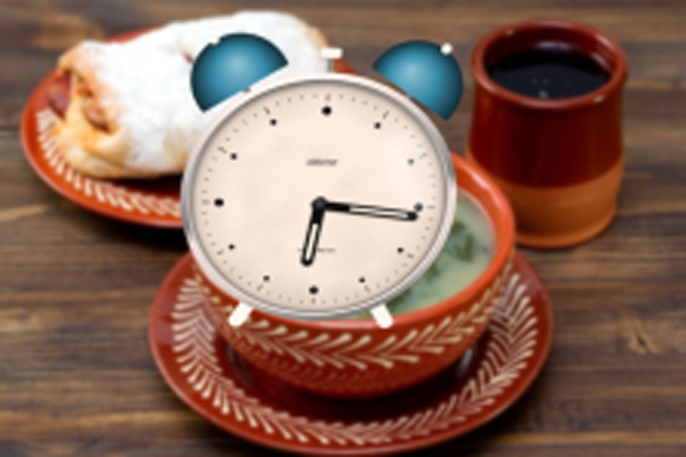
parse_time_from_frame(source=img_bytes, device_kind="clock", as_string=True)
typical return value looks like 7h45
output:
6h16
